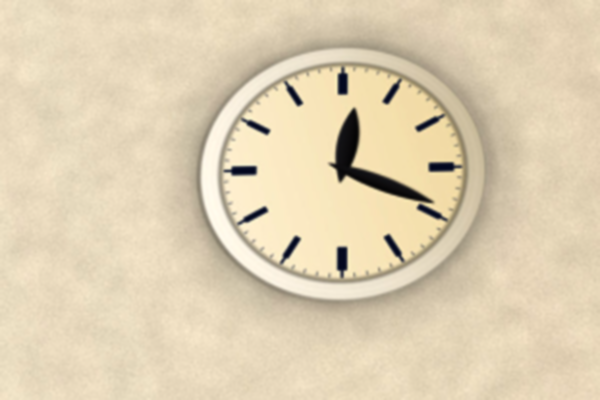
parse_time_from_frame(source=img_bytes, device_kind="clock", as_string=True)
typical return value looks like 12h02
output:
12h19
